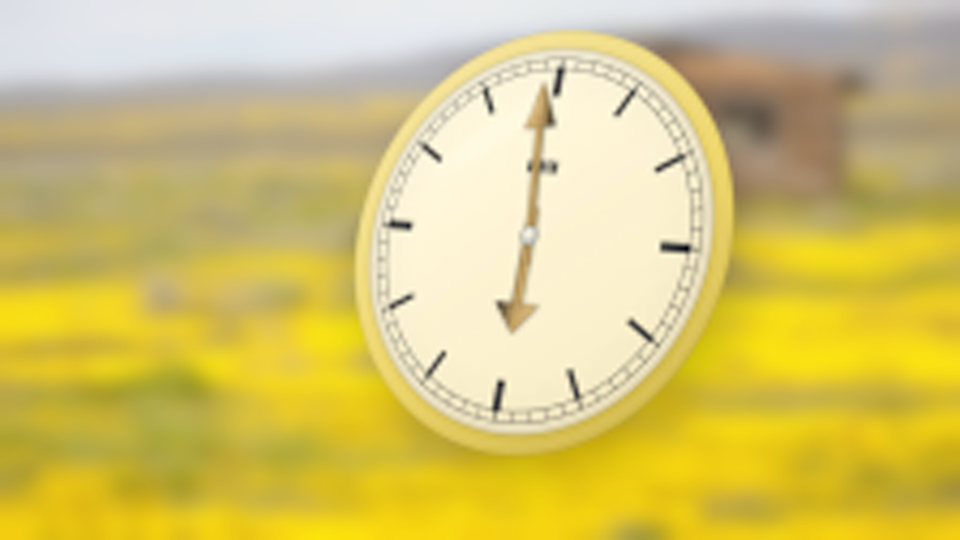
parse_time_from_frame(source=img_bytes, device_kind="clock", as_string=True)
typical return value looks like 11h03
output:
5h59
